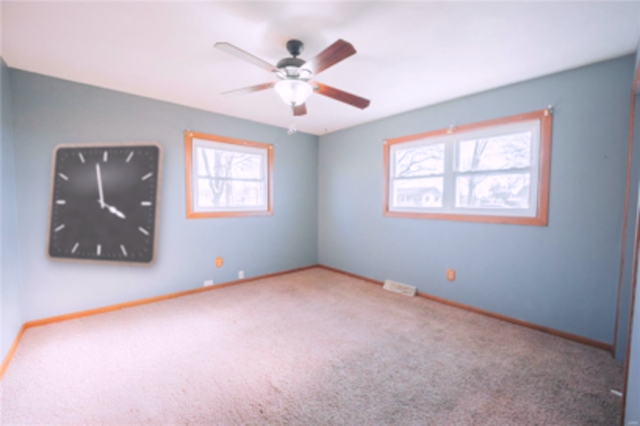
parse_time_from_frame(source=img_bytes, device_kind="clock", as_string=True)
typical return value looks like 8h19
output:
3h58
